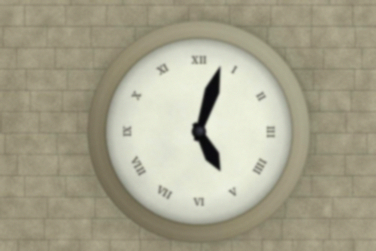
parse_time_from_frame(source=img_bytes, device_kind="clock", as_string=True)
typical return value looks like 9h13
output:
5h03
